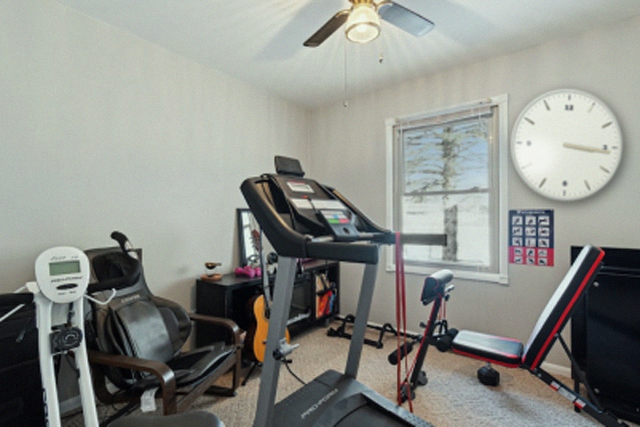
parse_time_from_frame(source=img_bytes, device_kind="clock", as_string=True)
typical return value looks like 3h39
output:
3h16
